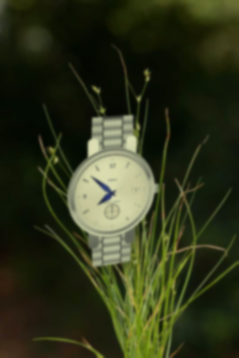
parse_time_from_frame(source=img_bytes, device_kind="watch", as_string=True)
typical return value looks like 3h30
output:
7h52
